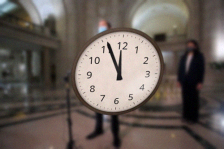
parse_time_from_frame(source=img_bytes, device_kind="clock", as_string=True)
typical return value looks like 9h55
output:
11h56
